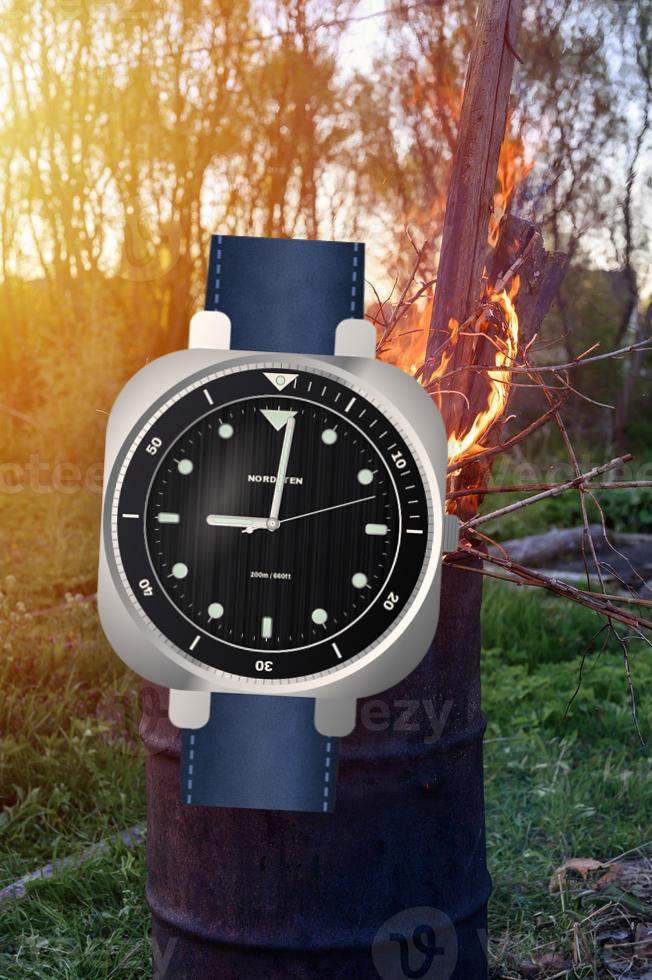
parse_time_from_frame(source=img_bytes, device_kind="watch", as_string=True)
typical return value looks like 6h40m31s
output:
9h01m12s
